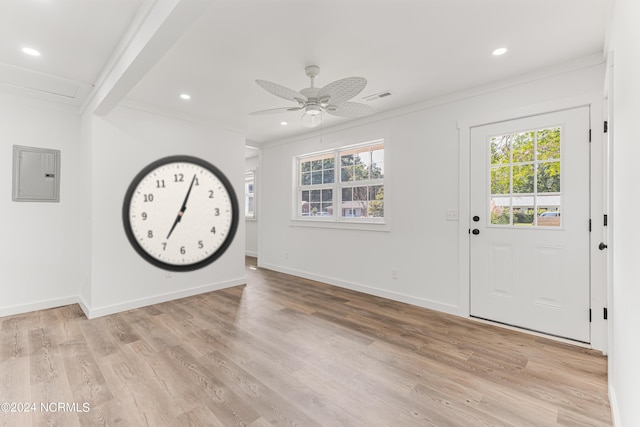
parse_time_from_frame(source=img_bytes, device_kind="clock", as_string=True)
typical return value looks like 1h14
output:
7h04
